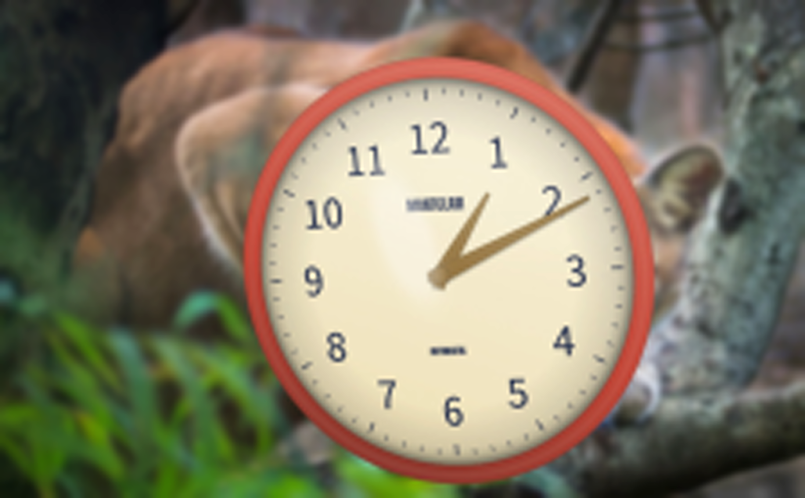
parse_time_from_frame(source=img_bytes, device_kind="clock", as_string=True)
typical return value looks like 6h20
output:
1h11
